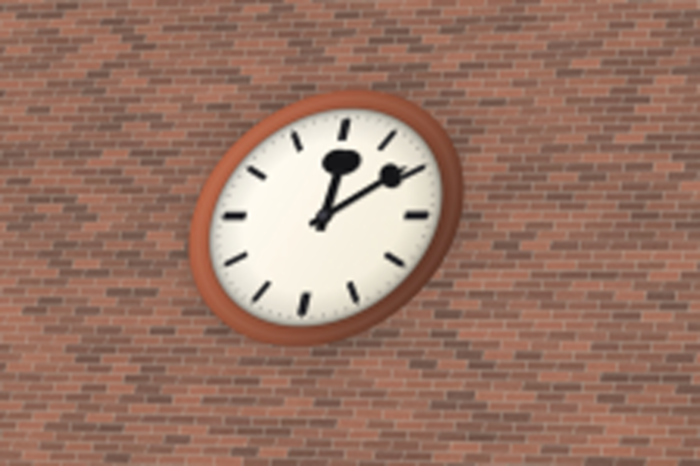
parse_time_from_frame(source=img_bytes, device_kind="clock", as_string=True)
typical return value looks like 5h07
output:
12h09
